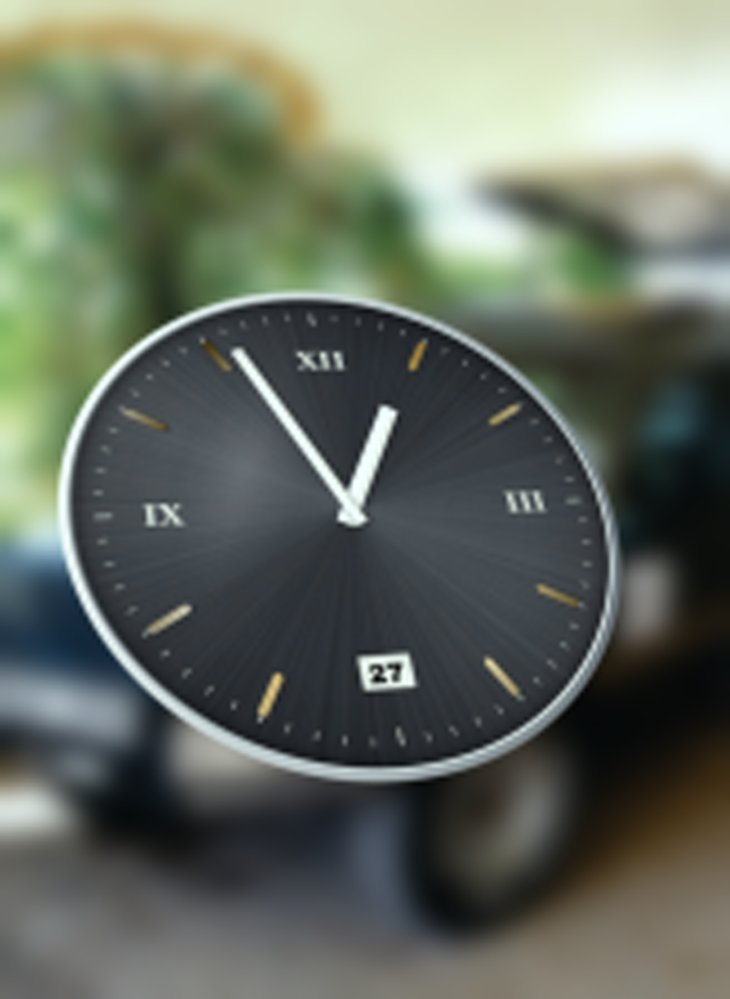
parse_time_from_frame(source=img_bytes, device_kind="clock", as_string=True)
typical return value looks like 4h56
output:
12h56
